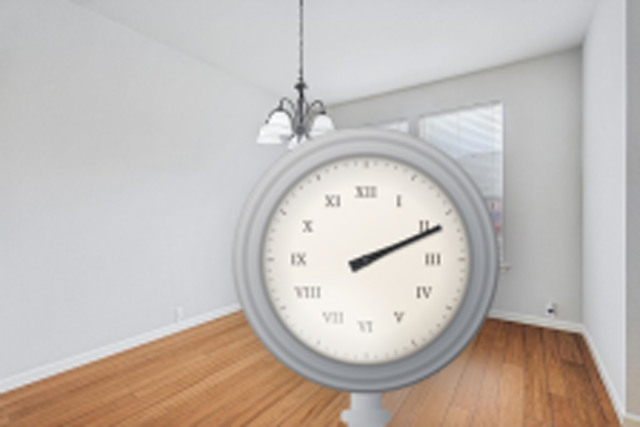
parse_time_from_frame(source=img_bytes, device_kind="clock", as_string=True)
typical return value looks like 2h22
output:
2h11
